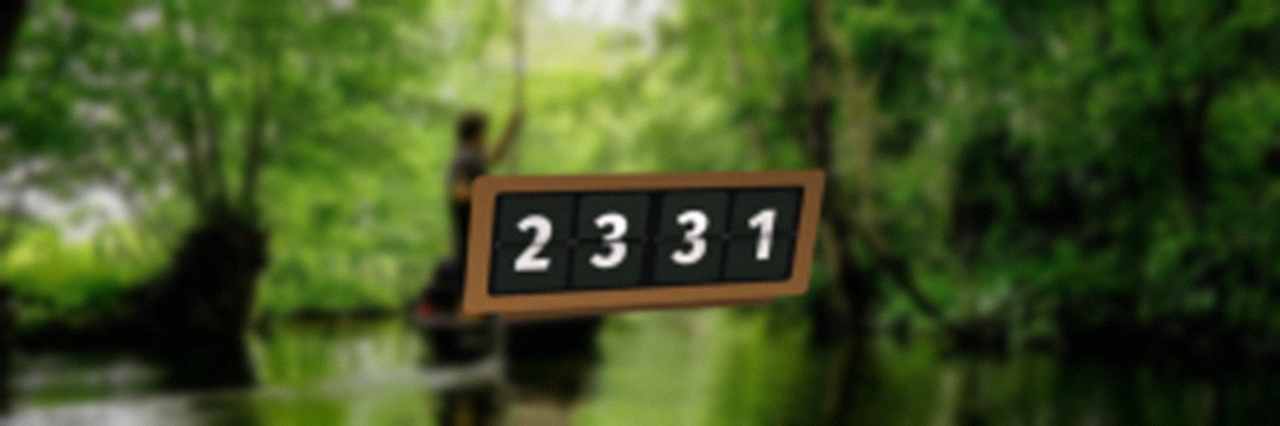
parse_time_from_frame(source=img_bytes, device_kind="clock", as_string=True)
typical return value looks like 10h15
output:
23h31
